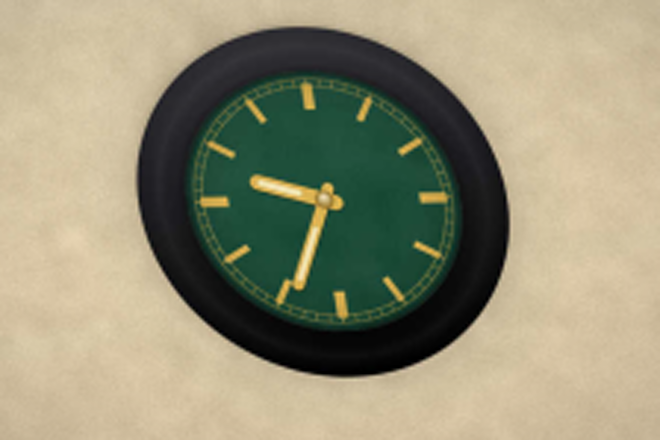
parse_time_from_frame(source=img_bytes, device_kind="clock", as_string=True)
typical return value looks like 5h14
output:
9h34
